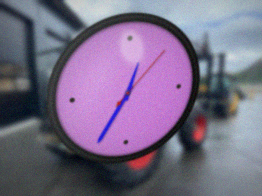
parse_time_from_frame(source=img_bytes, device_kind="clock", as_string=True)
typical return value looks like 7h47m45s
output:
12h35m07s
